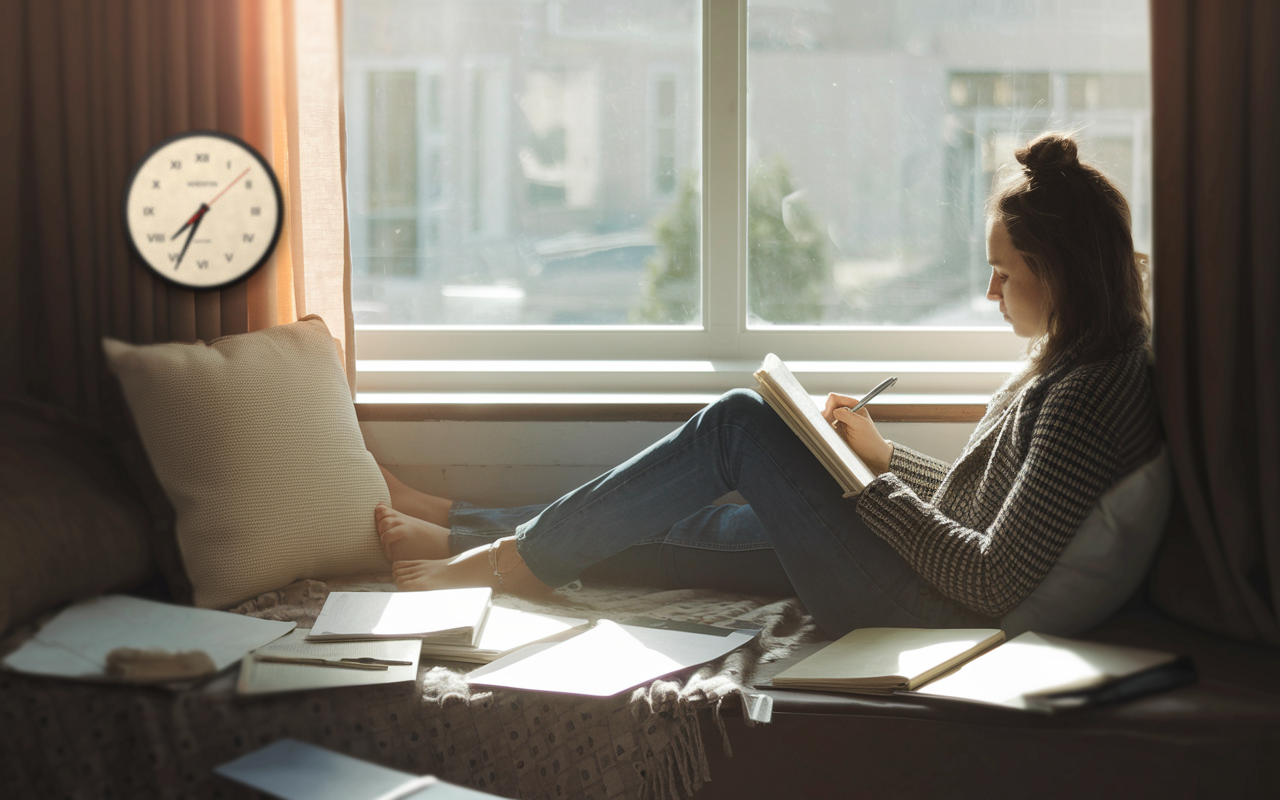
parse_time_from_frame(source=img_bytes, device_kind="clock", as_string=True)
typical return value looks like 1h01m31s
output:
7h34m08s
